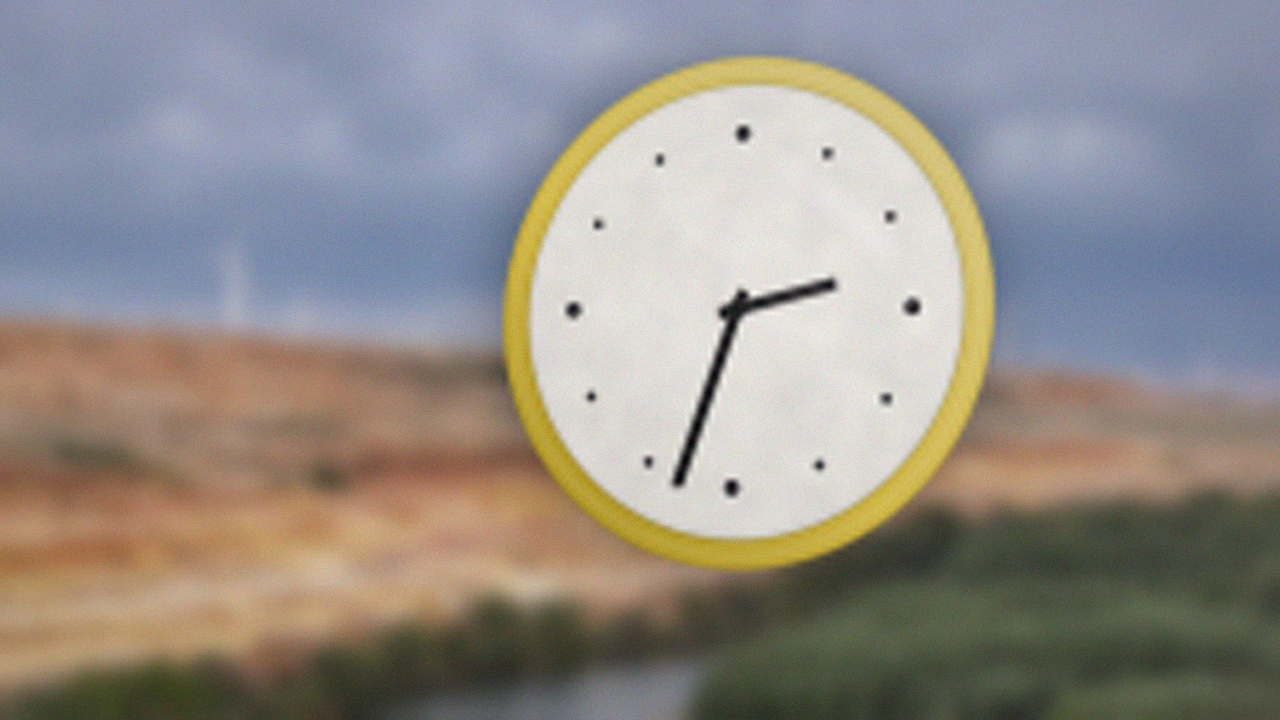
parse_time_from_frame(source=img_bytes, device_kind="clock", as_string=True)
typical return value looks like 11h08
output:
2h33
